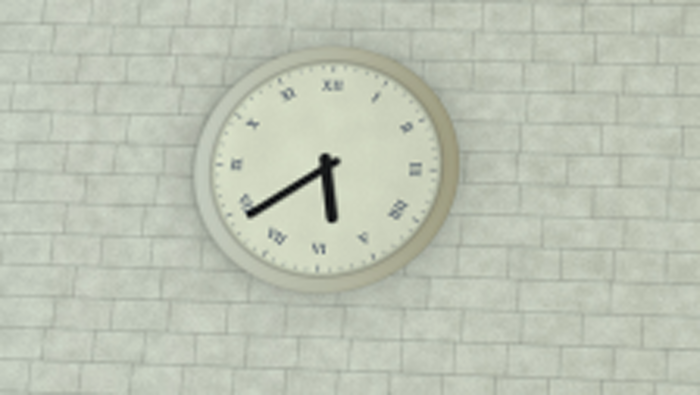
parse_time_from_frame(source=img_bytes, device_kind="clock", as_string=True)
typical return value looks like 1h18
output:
5h39
